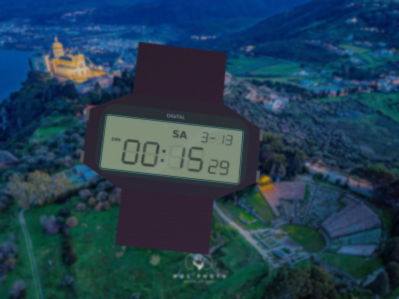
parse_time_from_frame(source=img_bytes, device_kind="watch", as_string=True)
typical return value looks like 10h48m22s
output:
0h15m29s
